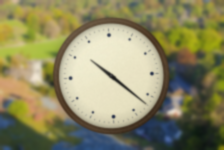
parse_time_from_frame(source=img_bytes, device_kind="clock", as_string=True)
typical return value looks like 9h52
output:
10h22
